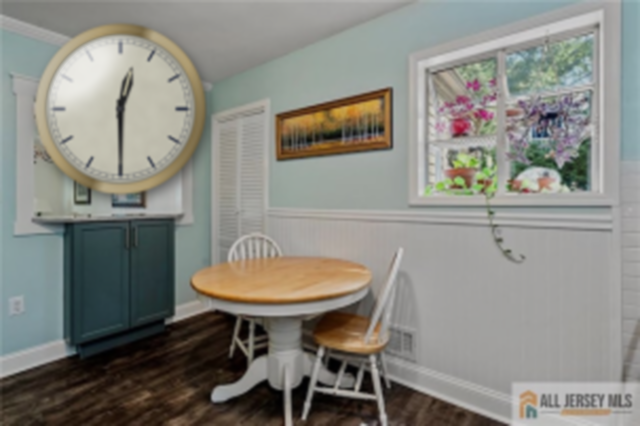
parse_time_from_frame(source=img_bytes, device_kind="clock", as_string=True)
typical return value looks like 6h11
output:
12h30
